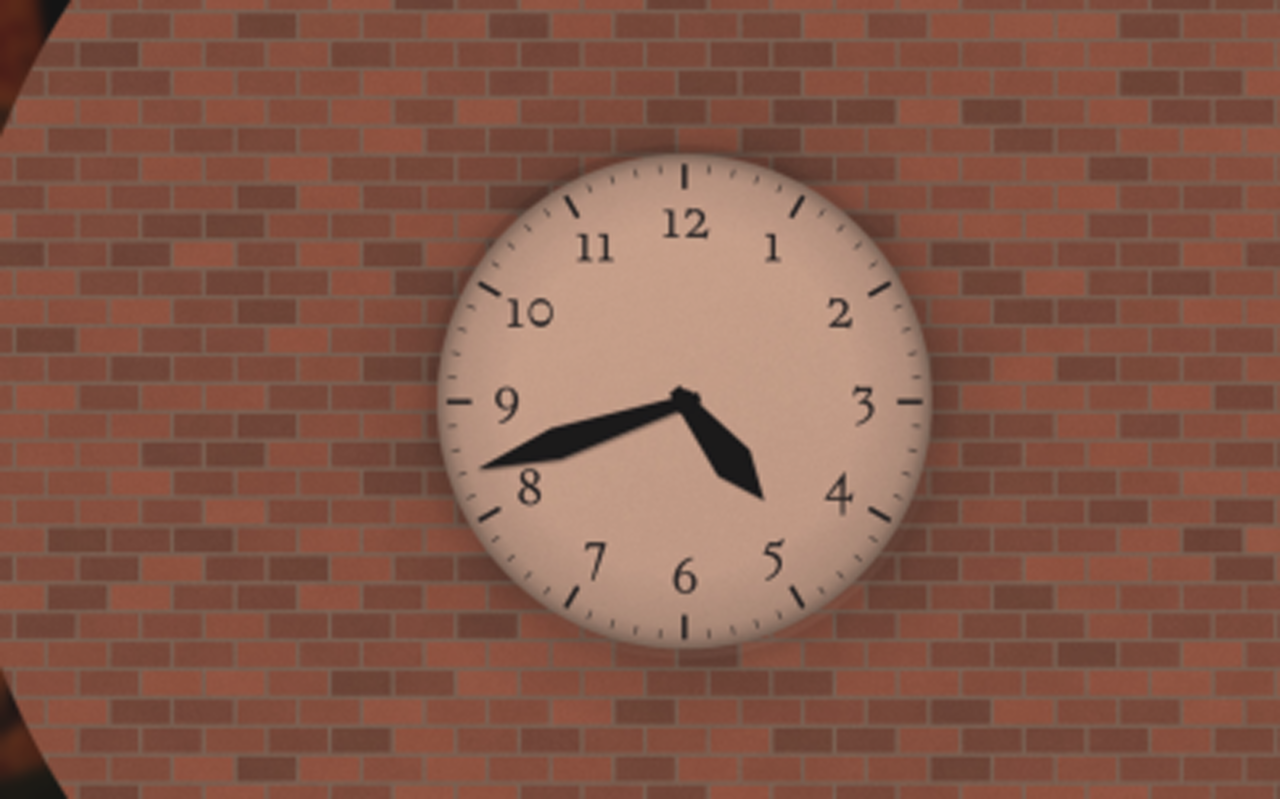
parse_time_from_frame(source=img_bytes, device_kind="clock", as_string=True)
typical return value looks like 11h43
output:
4h42
